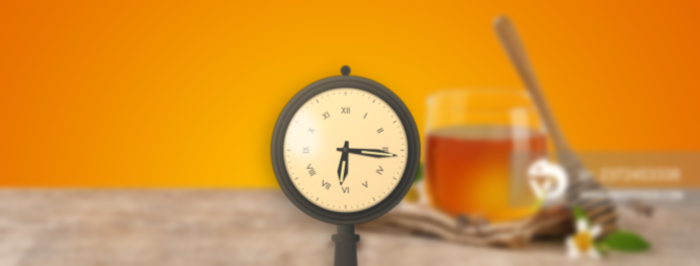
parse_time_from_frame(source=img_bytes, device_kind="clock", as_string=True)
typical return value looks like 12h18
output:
6h16
